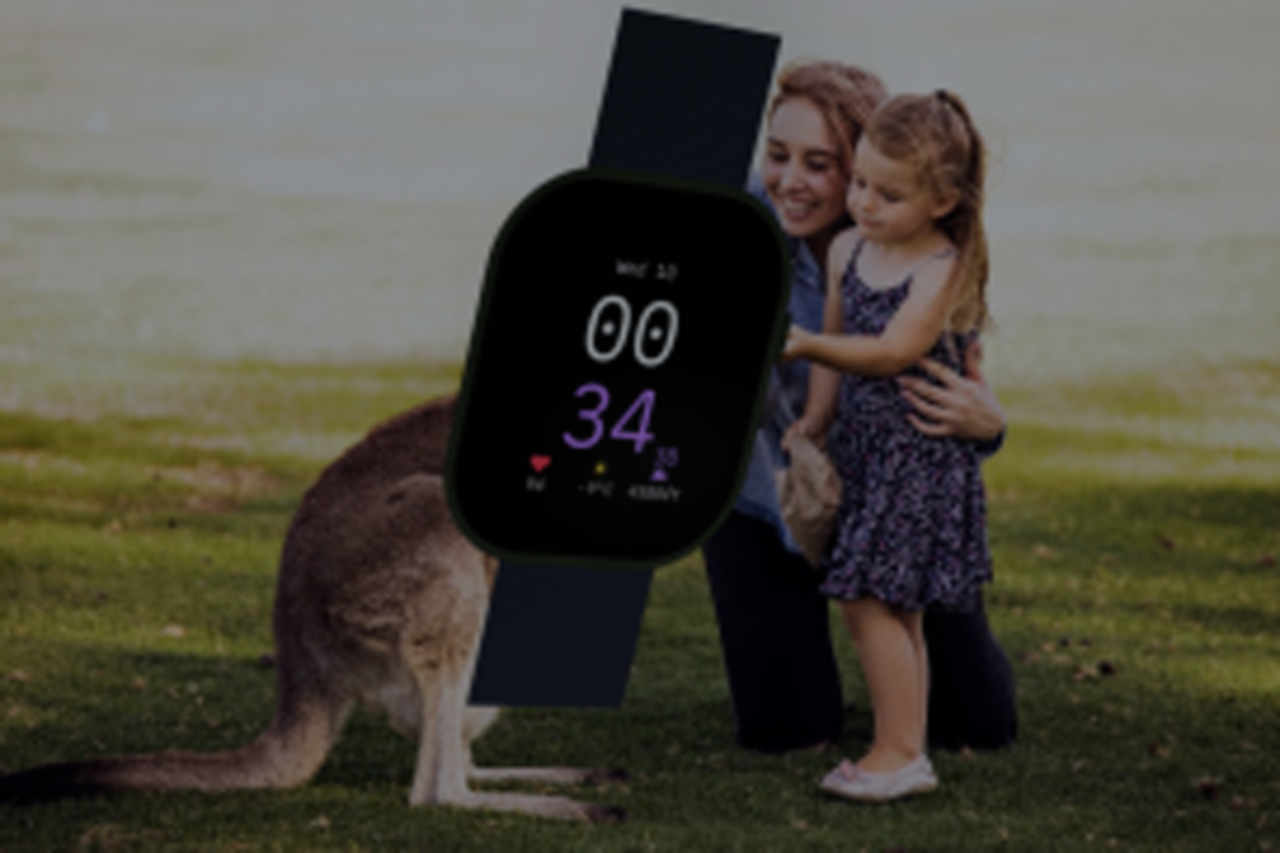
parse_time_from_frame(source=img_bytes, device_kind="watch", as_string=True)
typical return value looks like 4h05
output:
0h34
